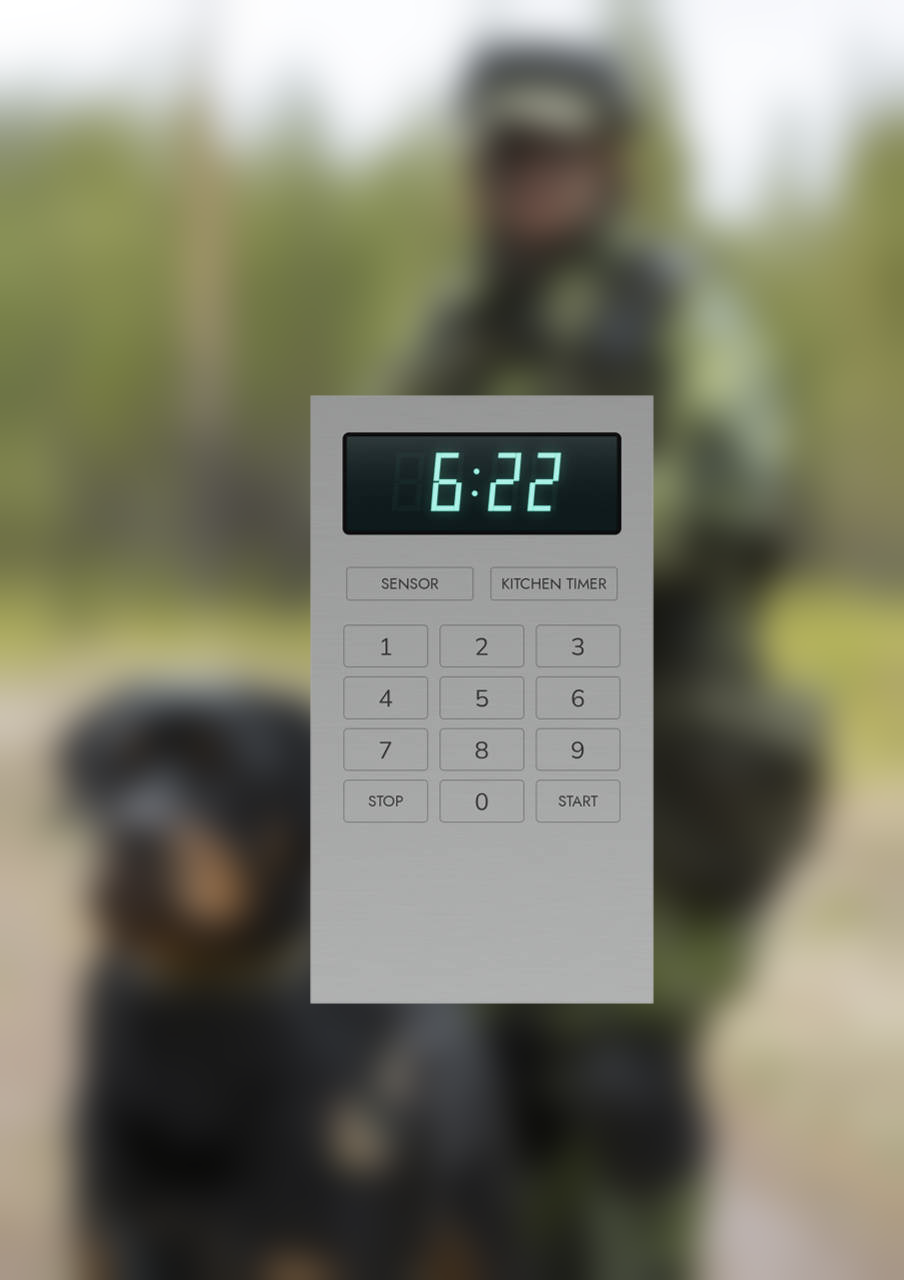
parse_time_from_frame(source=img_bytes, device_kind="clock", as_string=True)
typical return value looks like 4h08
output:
6h22
